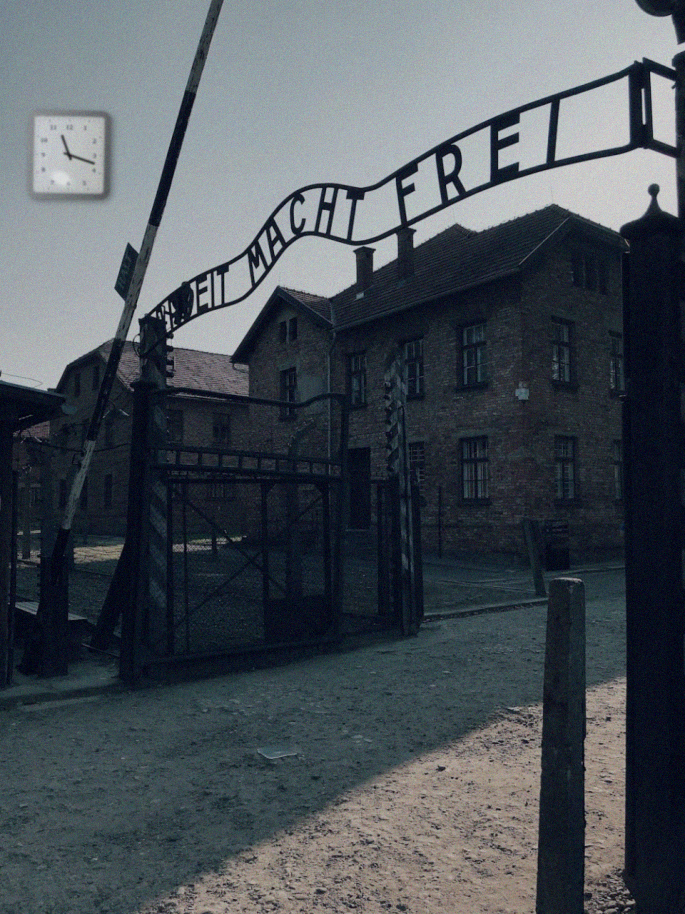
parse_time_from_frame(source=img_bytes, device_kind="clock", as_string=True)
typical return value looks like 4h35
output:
11h18
